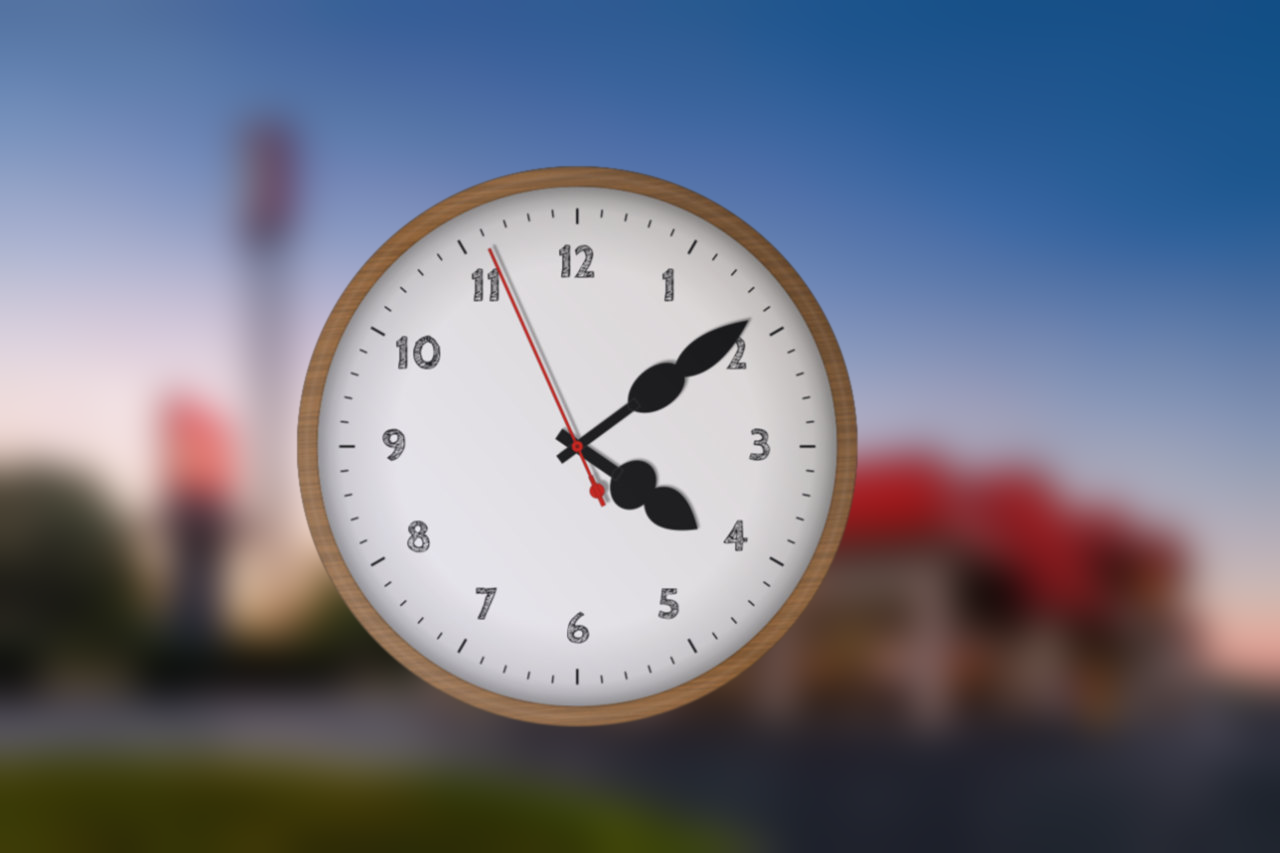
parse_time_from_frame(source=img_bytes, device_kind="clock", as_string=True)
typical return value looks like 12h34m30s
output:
4h08m56s
